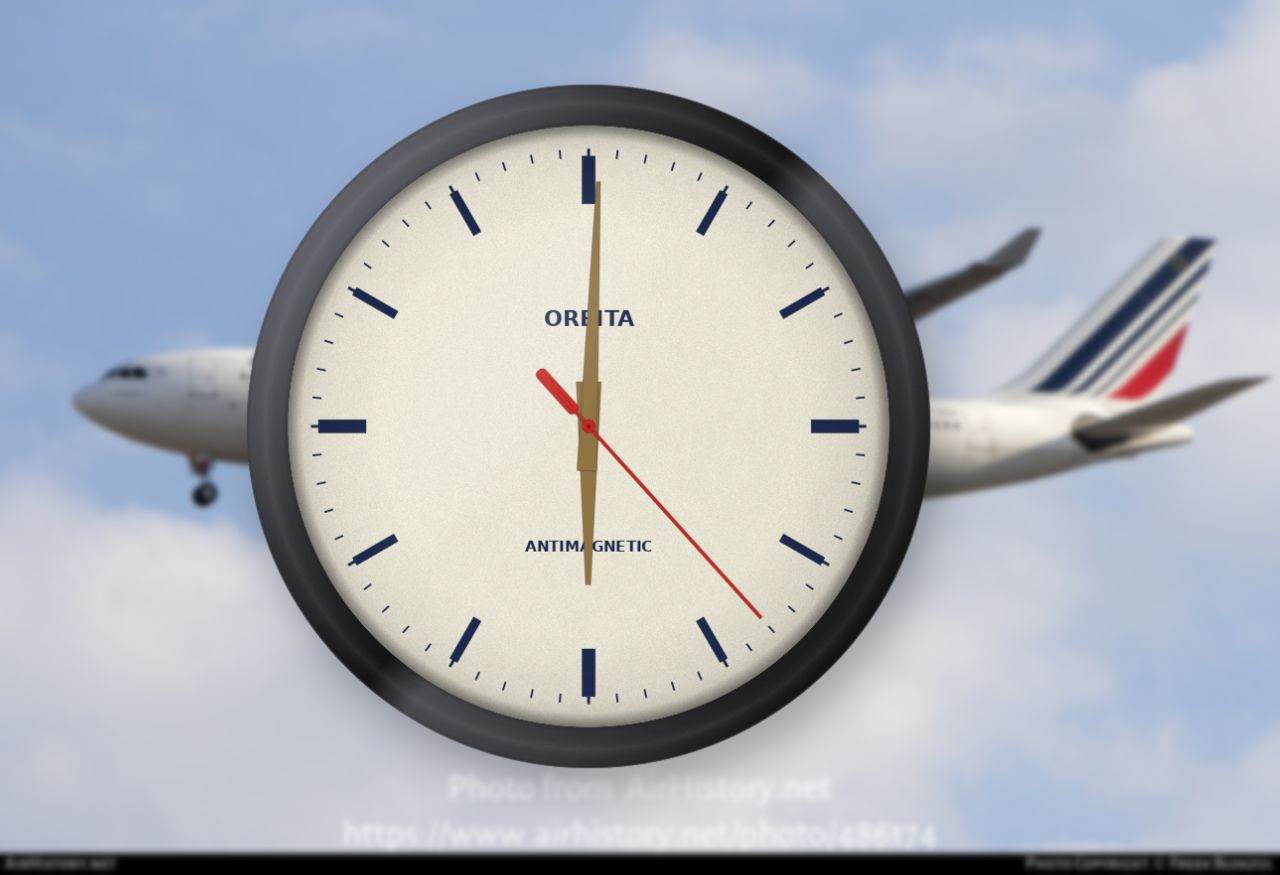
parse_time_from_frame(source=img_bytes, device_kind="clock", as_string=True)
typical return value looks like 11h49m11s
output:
6h00m23s
